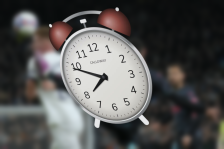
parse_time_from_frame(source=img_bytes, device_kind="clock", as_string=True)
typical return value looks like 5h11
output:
7h49
